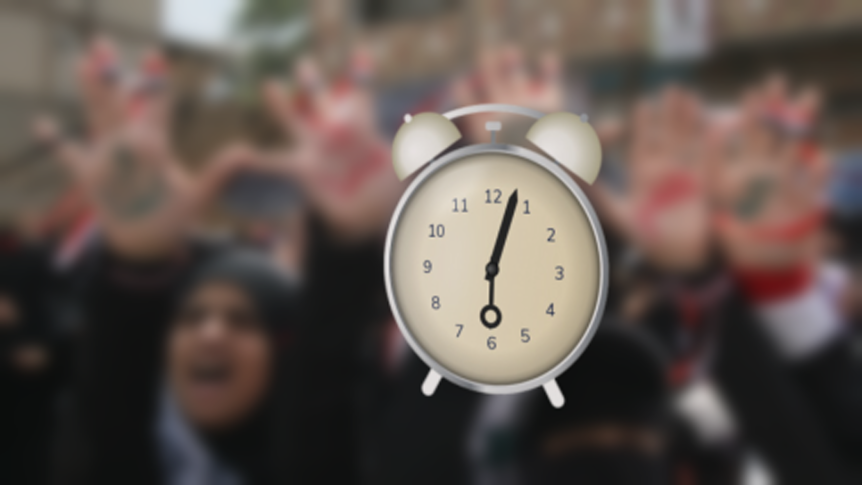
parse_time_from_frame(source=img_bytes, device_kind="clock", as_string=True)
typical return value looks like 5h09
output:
6h03
